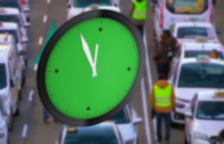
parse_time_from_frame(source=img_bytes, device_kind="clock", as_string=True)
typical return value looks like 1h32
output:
11h55
